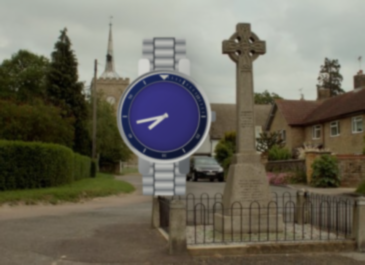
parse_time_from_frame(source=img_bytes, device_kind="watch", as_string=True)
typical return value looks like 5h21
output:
7h43
